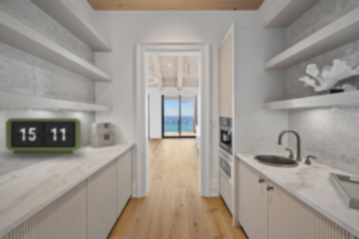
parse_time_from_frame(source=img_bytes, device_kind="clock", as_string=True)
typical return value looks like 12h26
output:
15h11
